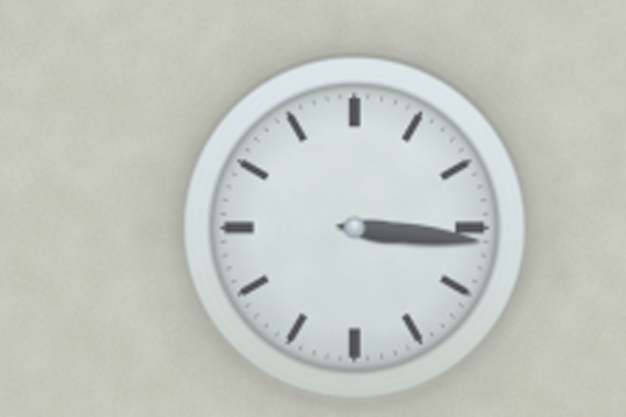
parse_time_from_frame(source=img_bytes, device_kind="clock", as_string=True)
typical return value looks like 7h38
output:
3h16
